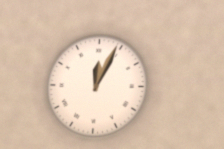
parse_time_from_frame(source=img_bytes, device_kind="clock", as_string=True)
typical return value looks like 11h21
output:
12h04
